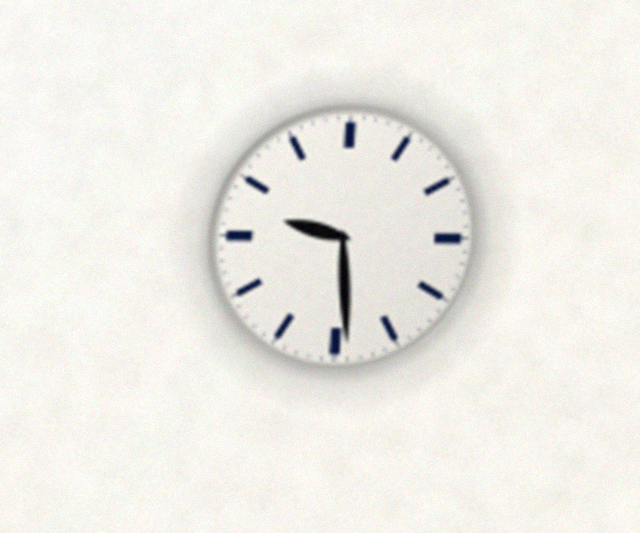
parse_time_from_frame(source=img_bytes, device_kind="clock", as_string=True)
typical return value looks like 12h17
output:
9h29
